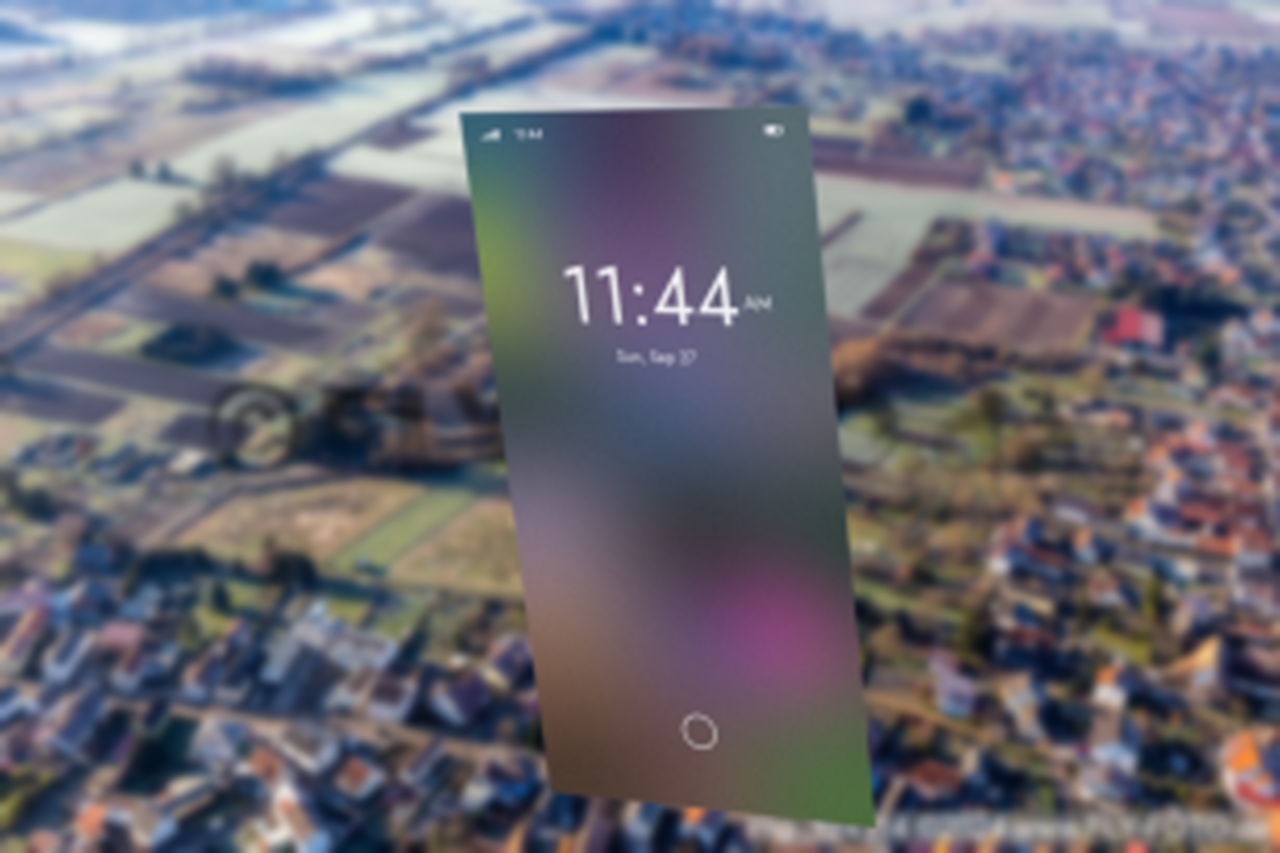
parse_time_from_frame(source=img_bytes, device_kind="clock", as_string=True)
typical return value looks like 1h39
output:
11h44
